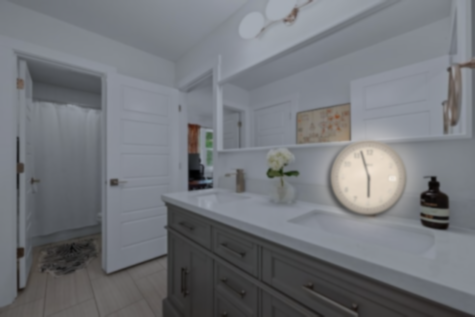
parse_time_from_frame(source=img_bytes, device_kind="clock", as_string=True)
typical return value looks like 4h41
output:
5h57
